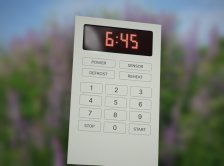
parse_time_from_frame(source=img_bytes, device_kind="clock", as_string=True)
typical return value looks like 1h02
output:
6h45
